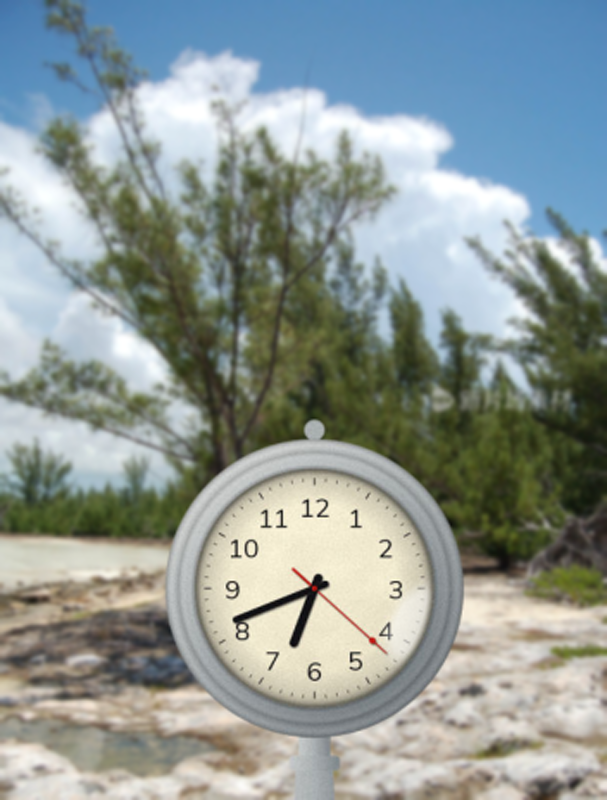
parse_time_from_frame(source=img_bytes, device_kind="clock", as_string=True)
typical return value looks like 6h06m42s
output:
6h41m22s
